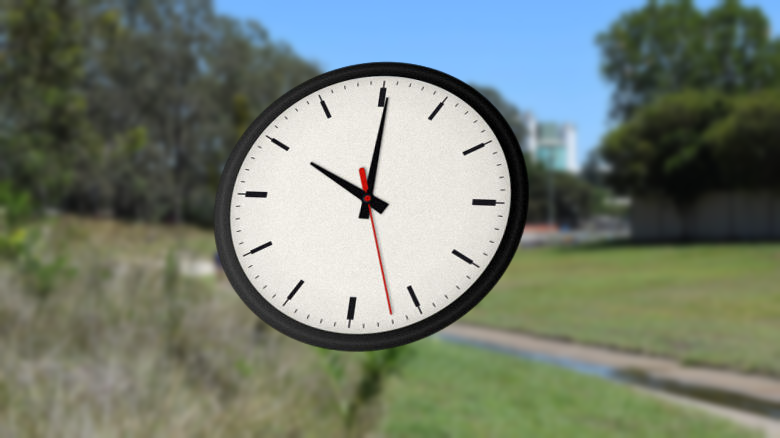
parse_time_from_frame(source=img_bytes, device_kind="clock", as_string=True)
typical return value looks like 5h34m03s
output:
10h00m27s
